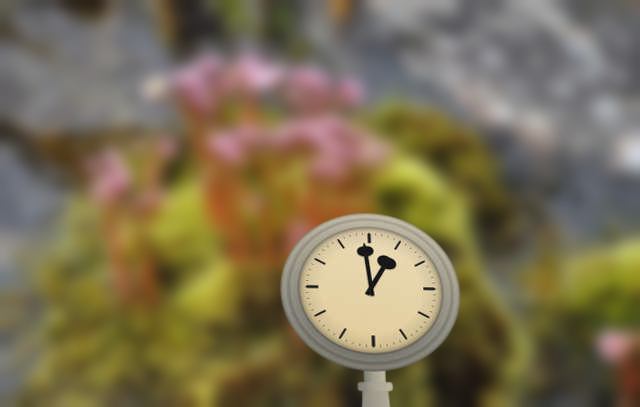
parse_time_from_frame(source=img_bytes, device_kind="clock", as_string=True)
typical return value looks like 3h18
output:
12h59
